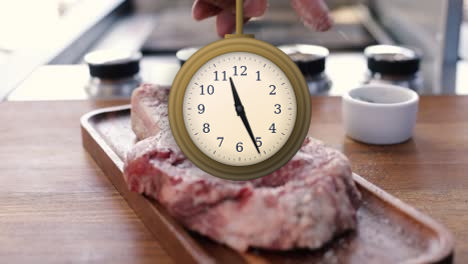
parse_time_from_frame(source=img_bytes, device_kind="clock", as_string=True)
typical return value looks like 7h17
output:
11h26
